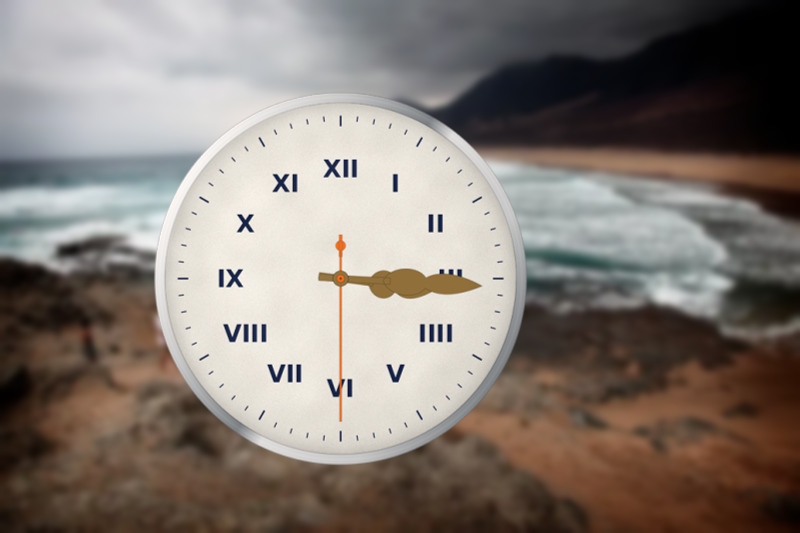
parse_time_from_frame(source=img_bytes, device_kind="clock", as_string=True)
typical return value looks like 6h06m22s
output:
3h15m30s
